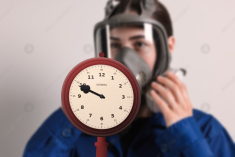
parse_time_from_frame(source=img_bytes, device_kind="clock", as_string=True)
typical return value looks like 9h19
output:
9h49
